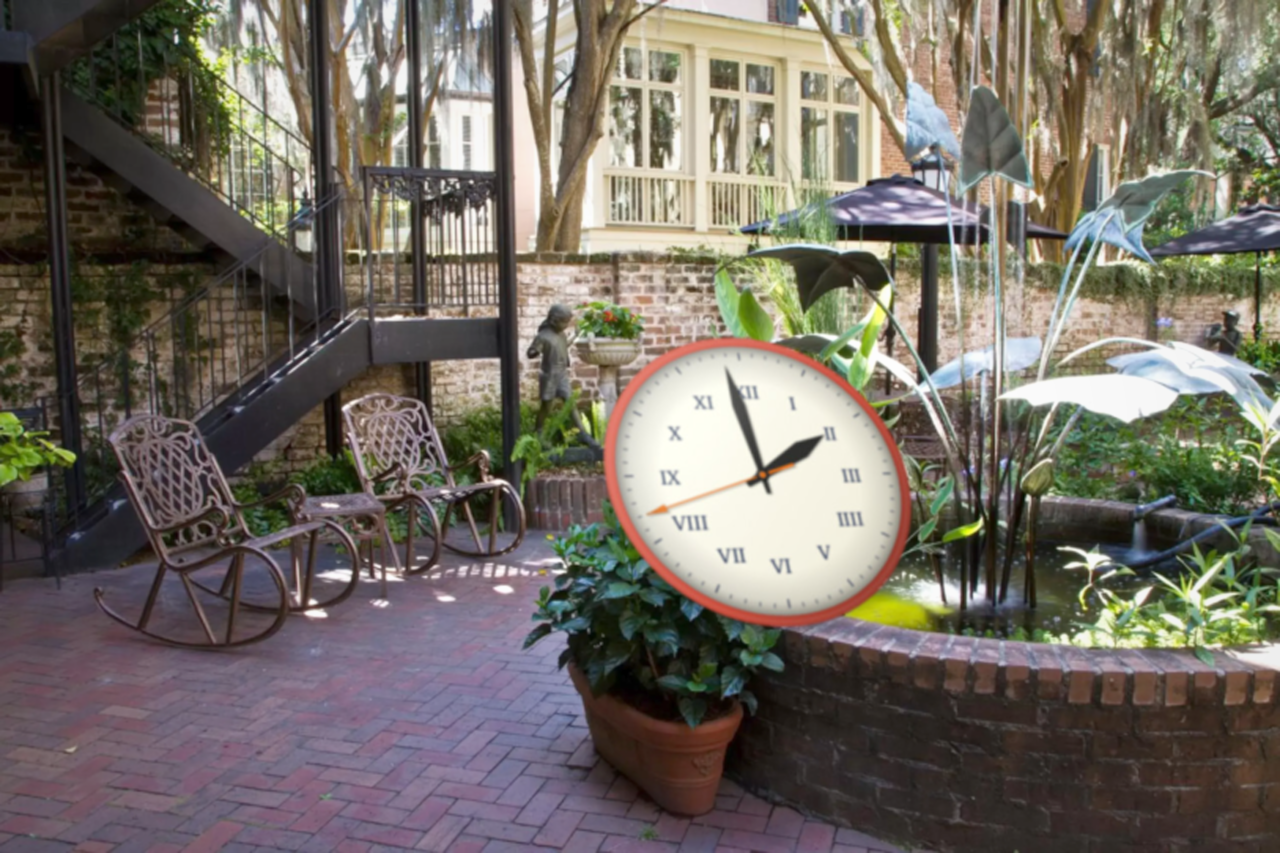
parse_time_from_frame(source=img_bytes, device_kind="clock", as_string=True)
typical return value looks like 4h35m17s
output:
1h58m42s
